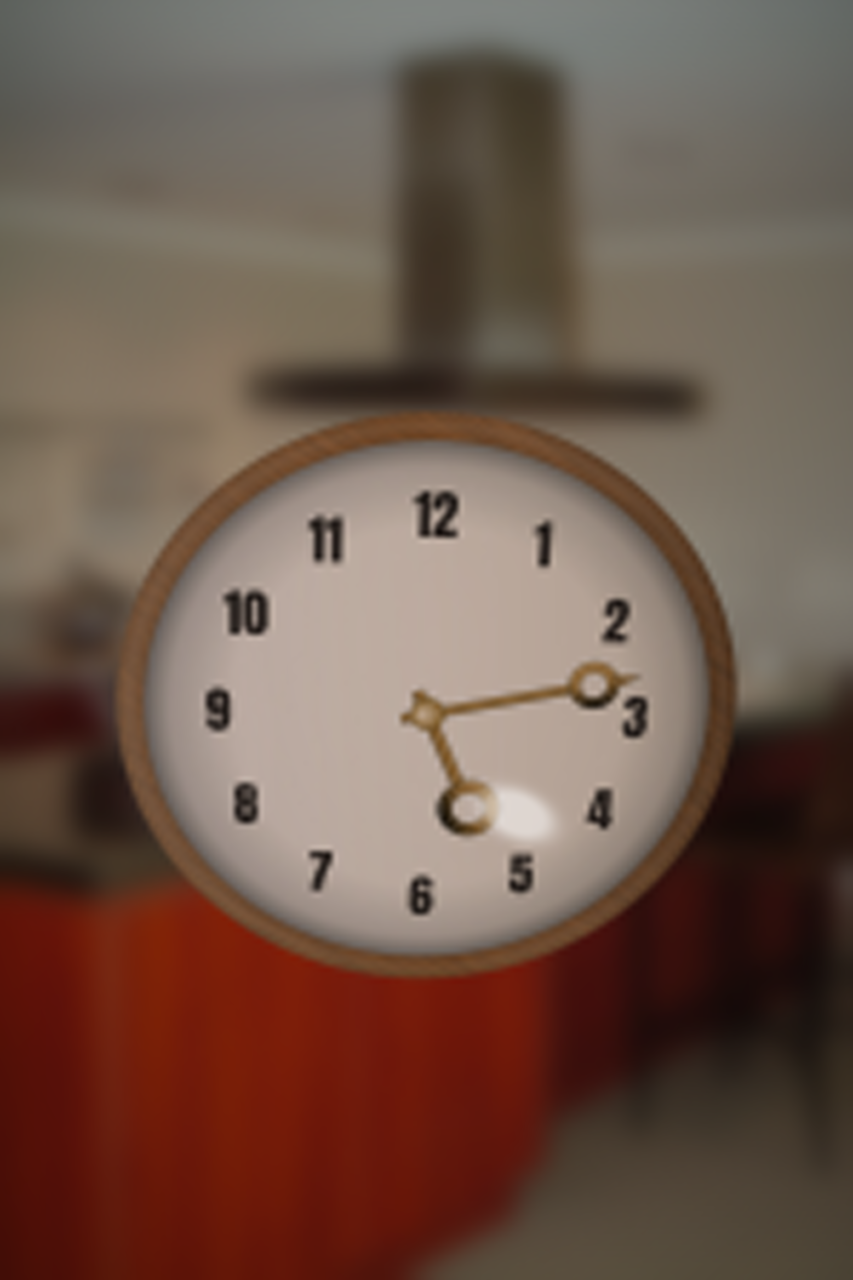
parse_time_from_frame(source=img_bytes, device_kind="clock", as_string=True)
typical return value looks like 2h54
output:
5h13
